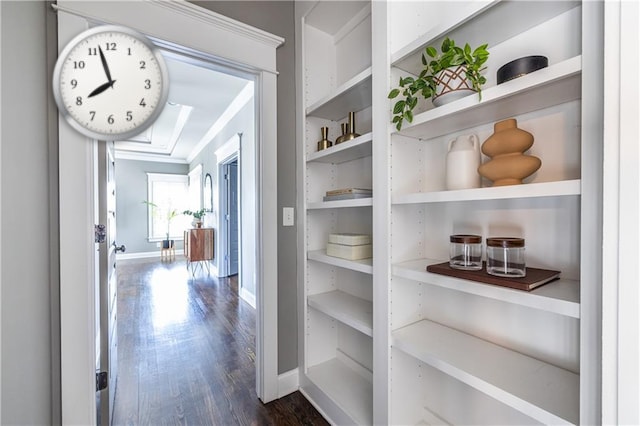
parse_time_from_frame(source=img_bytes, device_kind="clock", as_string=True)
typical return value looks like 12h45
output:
7h57
